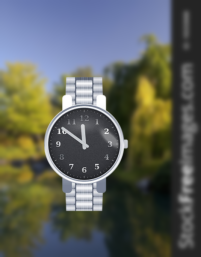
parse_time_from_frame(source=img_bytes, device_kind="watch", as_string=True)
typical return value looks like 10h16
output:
11h51
